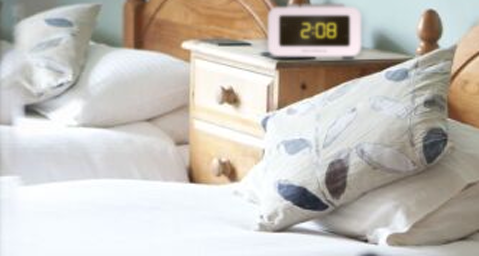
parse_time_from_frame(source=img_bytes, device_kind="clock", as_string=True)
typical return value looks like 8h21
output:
2h08
